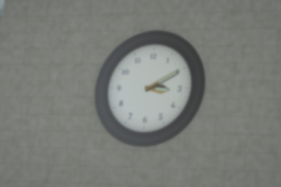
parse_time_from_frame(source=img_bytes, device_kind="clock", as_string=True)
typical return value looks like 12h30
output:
3h10
